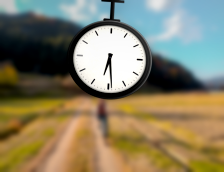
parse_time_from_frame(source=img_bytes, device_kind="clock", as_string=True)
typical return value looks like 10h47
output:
6h29
